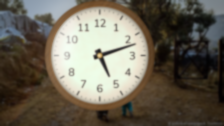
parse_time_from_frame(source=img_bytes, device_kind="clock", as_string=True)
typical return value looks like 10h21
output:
5h12
